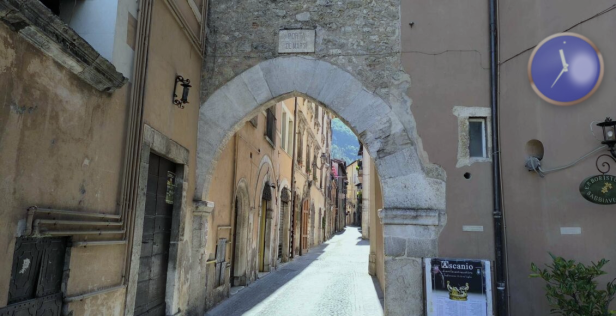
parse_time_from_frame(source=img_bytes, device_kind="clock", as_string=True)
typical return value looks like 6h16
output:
11h36
